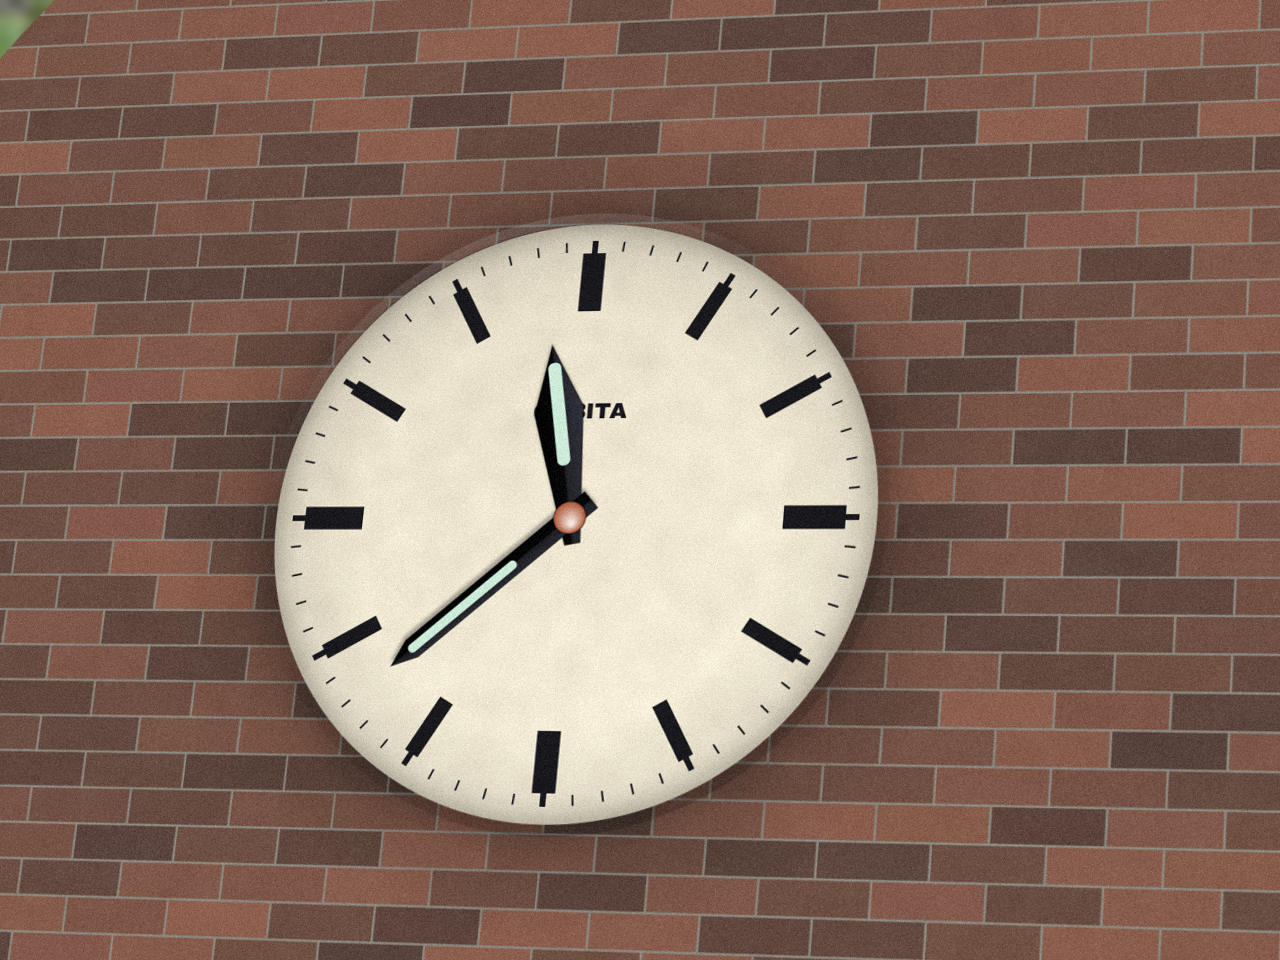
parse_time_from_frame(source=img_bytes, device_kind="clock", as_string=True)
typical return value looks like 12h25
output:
11h38
